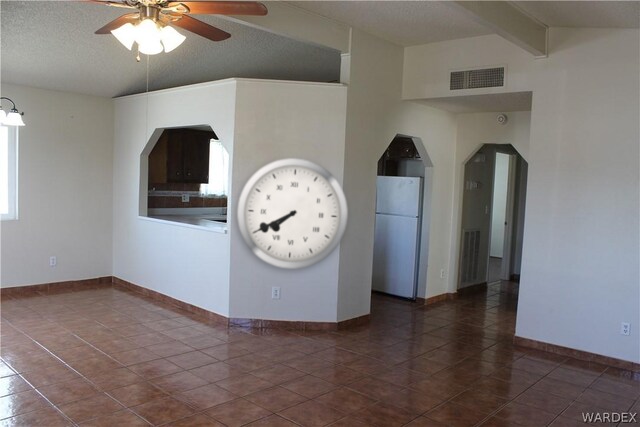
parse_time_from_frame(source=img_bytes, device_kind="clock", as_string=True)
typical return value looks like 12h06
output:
7h40
